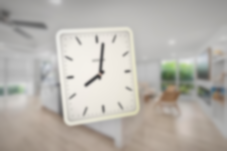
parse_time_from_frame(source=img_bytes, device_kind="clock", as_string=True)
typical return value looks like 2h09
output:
8h02
